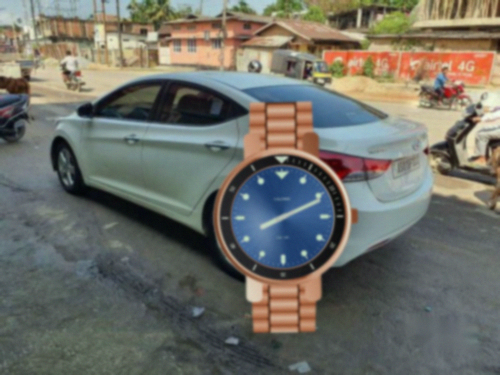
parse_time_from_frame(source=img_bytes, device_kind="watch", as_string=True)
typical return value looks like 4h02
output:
8h11
